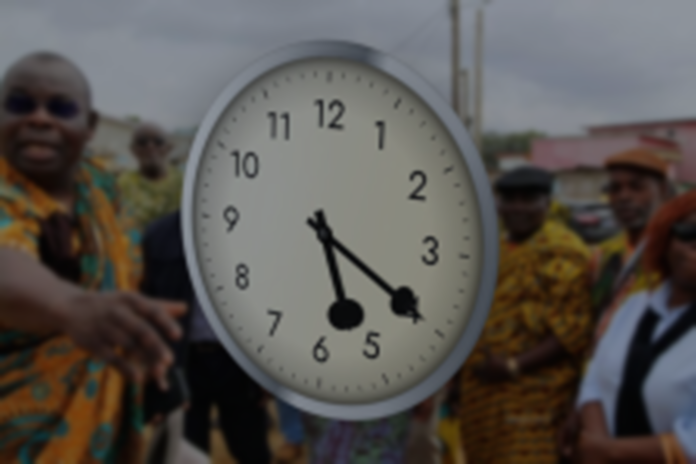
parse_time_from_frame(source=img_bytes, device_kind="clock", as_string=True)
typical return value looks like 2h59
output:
5h20
